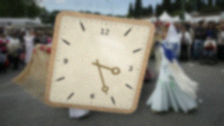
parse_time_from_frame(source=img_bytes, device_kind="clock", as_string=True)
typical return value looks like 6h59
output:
3h26
